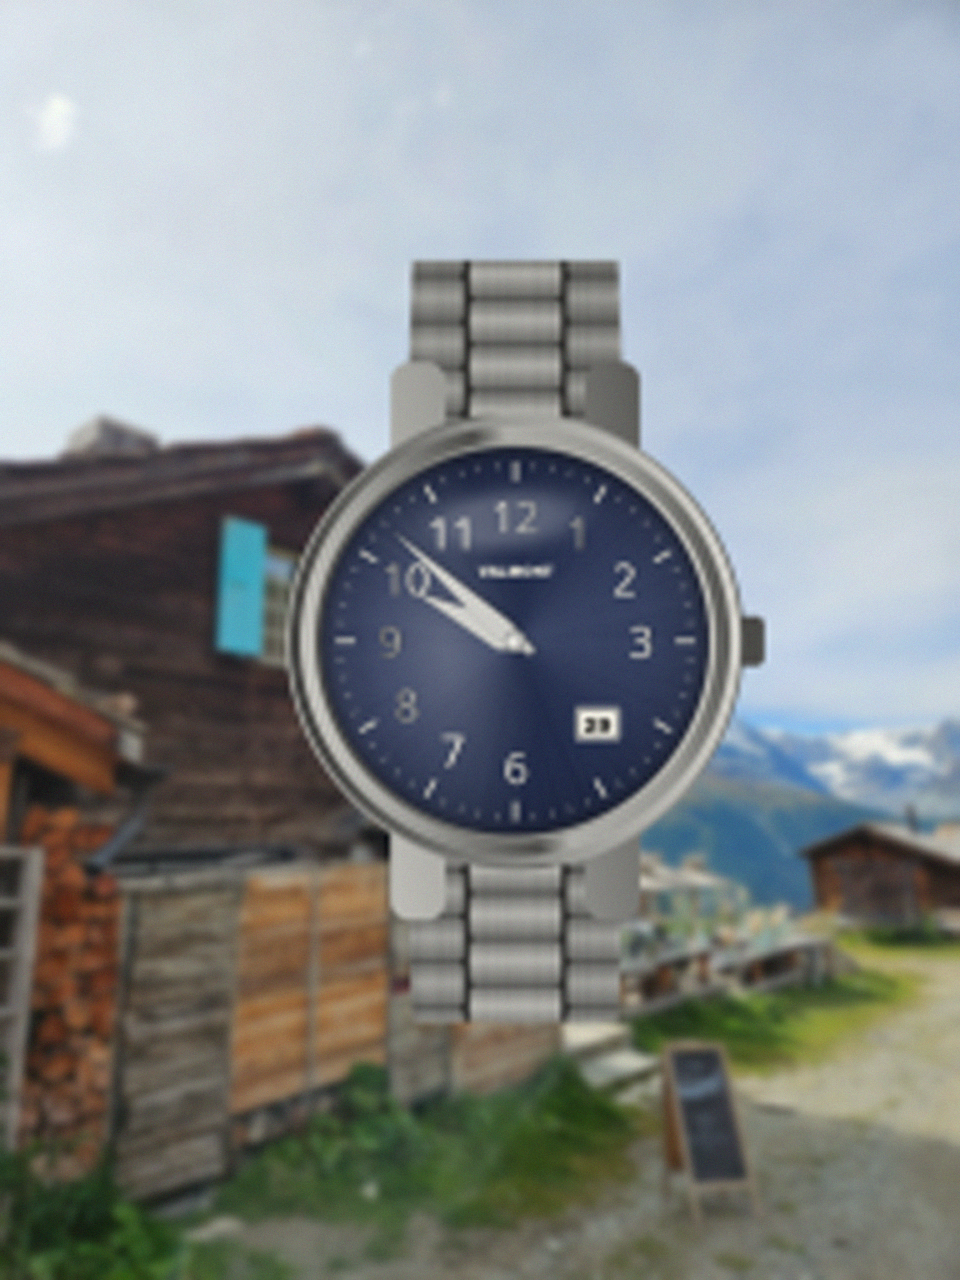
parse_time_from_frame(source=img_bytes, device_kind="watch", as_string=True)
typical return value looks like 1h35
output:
9h52
